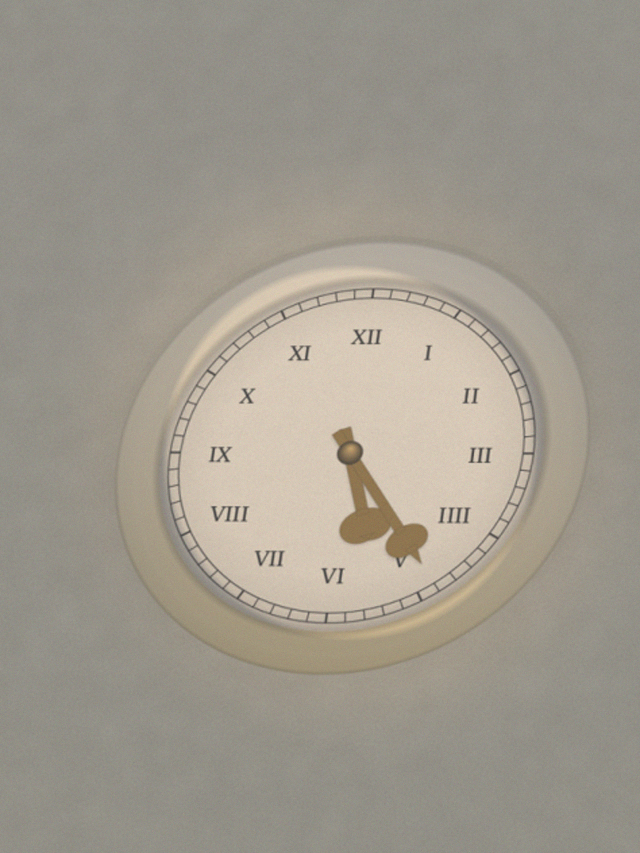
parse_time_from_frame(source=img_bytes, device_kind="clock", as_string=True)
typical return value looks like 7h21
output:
5h24
